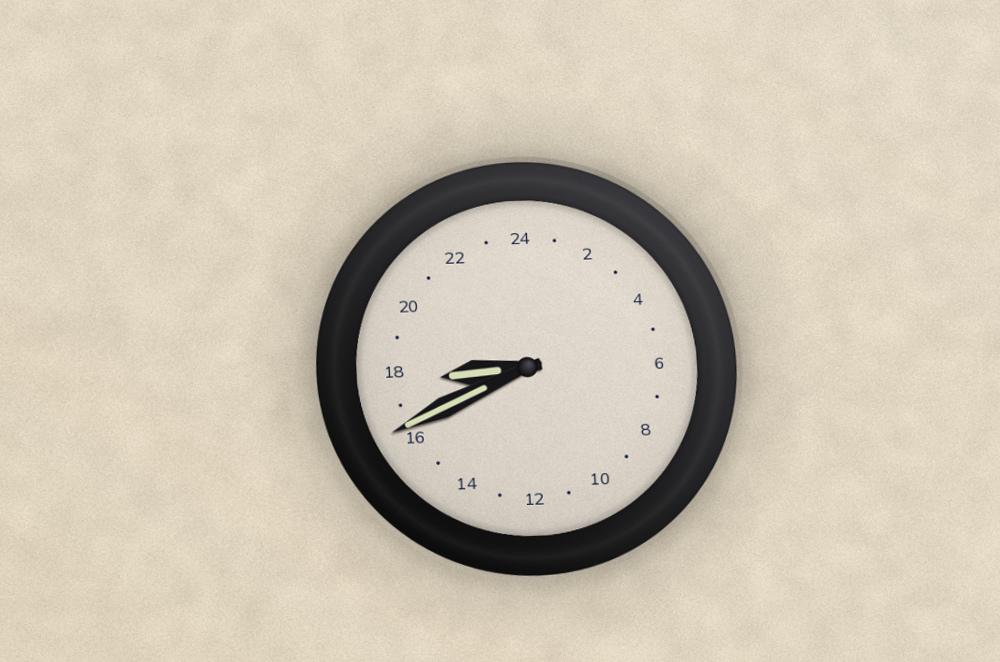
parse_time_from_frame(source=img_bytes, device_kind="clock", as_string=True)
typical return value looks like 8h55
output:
17h41
